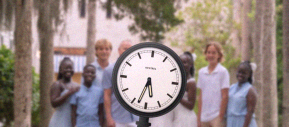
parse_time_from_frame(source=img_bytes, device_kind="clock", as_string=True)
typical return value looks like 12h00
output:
5h33
